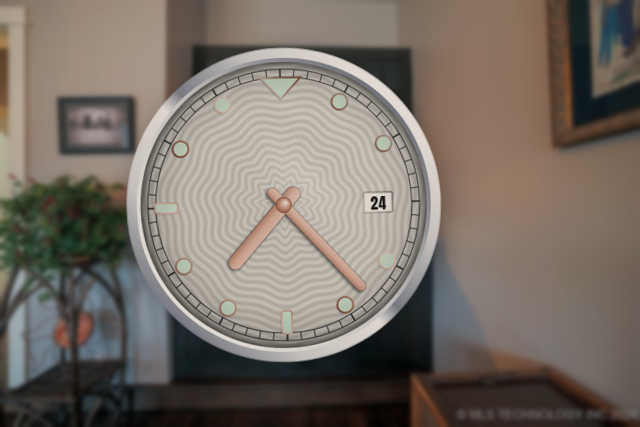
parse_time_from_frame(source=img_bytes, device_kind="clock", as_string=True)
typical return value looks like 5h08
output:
7h23
